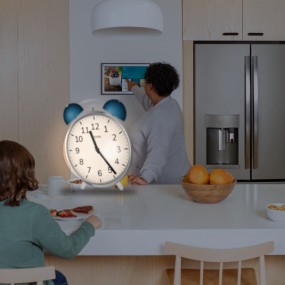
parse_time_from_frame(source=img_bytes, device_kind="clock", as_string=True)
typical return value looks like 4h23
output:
11h24
